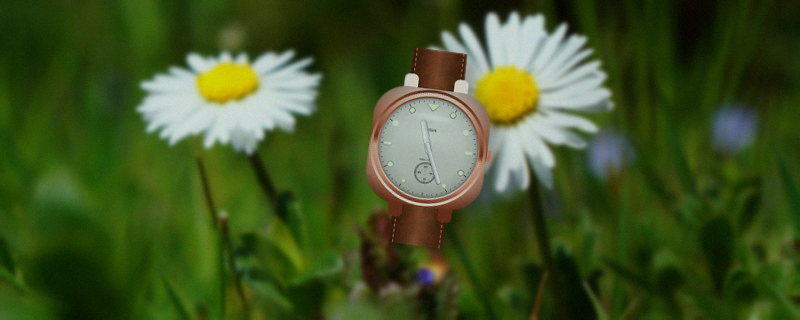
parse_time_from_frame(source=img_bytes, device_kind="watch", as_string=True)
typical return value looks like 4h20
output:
11h26
